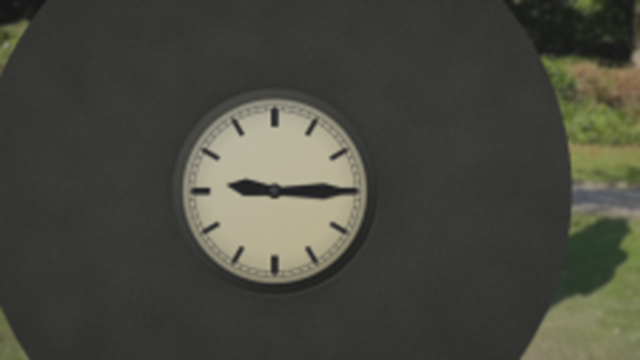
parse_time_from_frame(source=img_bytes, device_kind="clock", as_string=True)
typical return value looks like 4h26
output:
9h15
